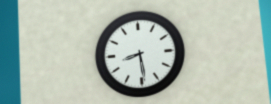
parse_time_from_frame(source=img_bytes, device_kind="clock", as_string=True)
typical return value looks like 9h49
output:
8h29
